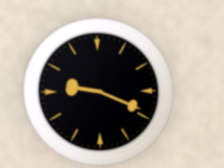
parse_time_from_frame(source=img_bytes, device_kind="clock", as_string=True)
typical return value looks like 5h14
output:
9h19
